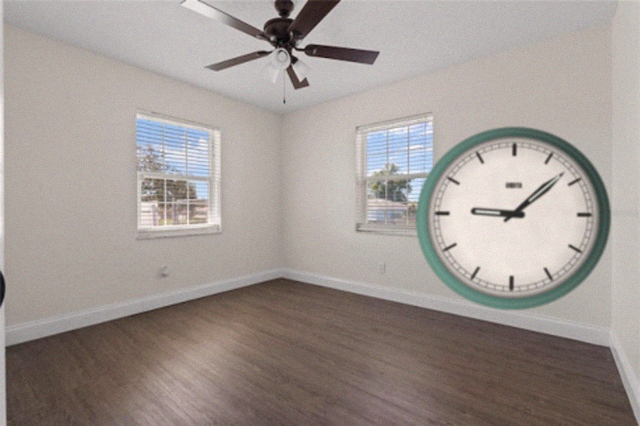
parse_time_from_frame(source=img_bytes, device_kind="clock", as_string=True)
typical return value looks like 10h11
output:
9h08
